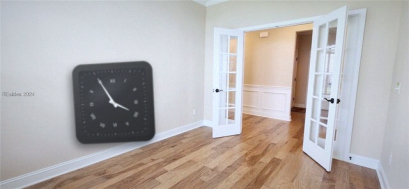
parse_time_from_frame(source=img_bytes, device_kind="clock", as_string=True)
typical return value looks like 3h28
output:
3h55
